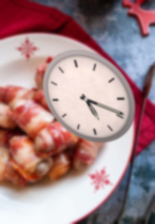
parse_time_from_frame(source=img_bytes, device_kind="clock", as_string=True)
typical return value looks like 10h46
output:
5h19
